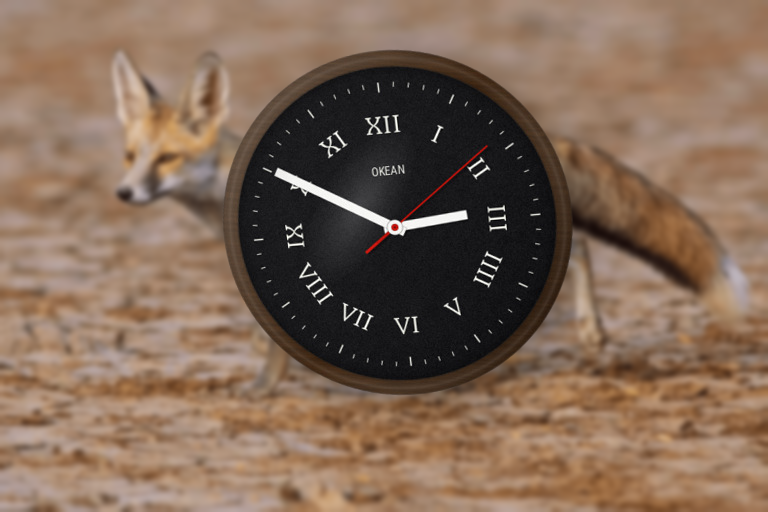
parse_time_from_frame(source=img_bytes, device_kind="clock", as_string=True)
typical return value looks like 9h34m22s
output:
2h50m09s
